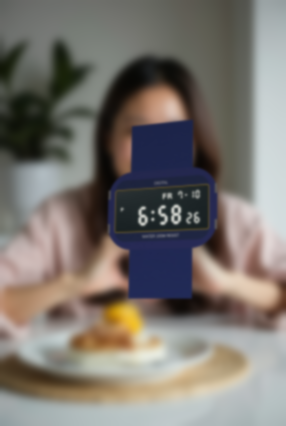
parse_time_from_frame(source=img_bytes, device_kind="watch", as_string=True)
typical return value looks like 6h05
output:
6h58
